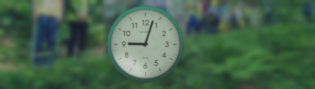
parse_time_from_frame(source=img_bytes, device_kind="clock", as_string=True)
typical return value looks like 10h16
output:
9h03
